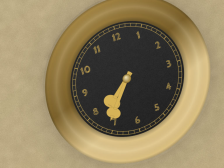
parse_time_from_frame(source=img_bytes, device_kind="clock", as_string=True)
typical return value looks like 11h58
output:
7h36
